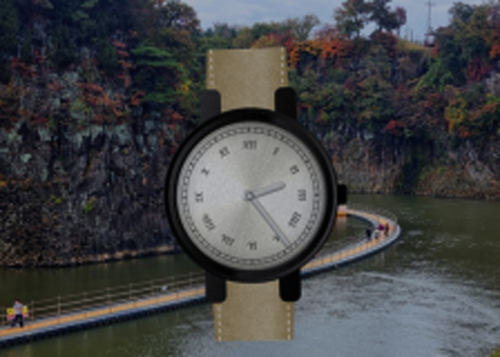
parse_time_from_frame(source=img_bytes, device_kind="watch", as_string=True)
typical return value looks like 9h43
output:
2h24
